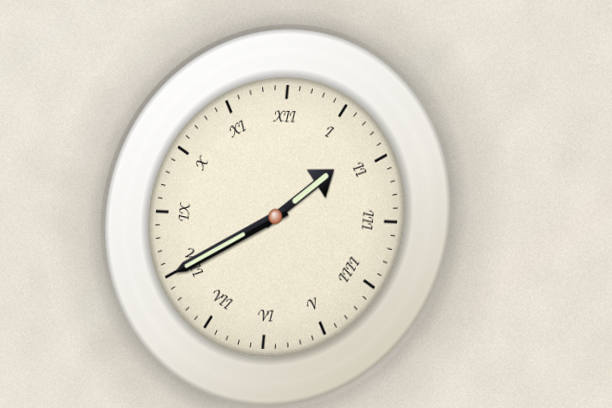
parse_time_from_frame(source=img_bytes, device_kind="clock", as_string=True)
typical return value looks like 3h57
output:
1h40
